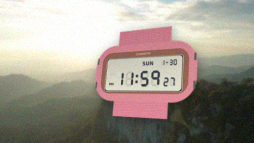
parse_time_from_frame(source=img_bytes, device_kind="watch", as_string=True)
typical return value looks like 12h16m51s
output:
11h59m27s
